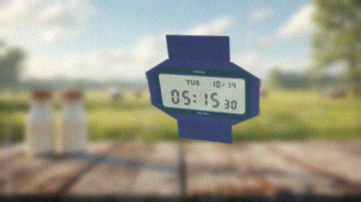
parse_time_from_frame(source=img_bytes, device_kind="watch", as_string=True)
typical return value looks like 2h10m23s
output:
5h15m30s
